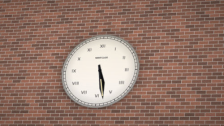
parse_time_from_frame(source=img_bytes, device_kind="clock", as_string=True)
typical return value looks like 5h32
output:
5h28
